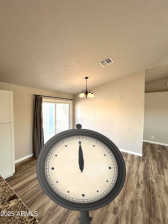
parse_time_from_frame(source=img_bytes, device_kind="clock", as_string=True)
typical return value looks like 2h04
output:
12h00
